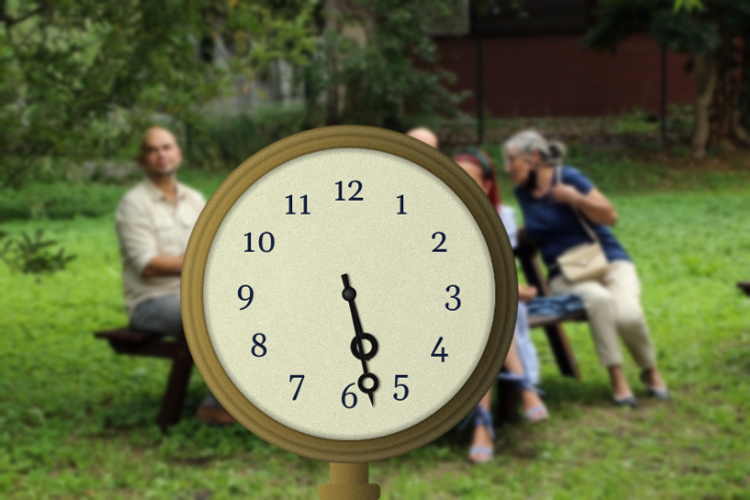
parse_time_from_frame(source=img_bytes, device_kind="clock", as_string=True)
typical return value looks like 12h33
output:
5h28
